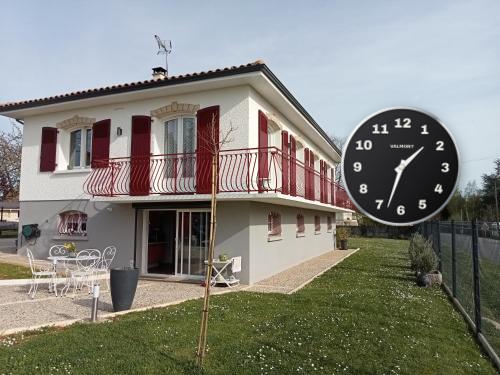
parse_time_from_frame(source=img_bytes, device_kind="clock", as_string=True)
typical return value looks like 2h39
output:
1h33
